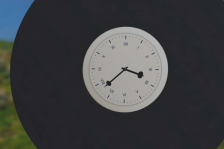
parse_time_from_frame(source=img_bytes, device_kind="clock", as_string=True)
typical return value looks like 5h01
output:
3h38
